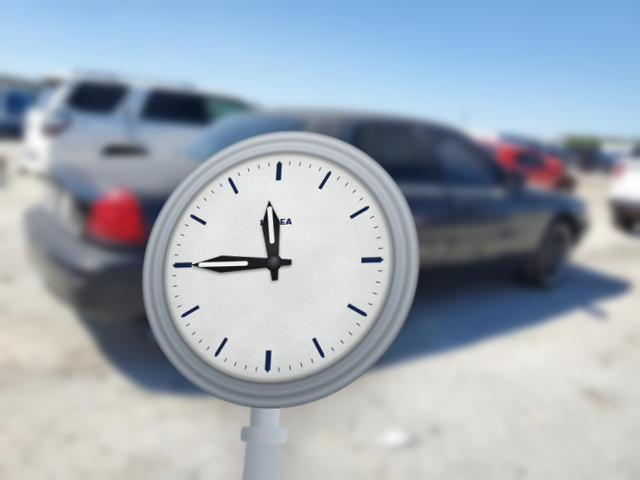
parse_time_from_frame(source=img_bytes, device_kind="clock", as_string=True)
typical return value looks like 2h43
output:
11h45
